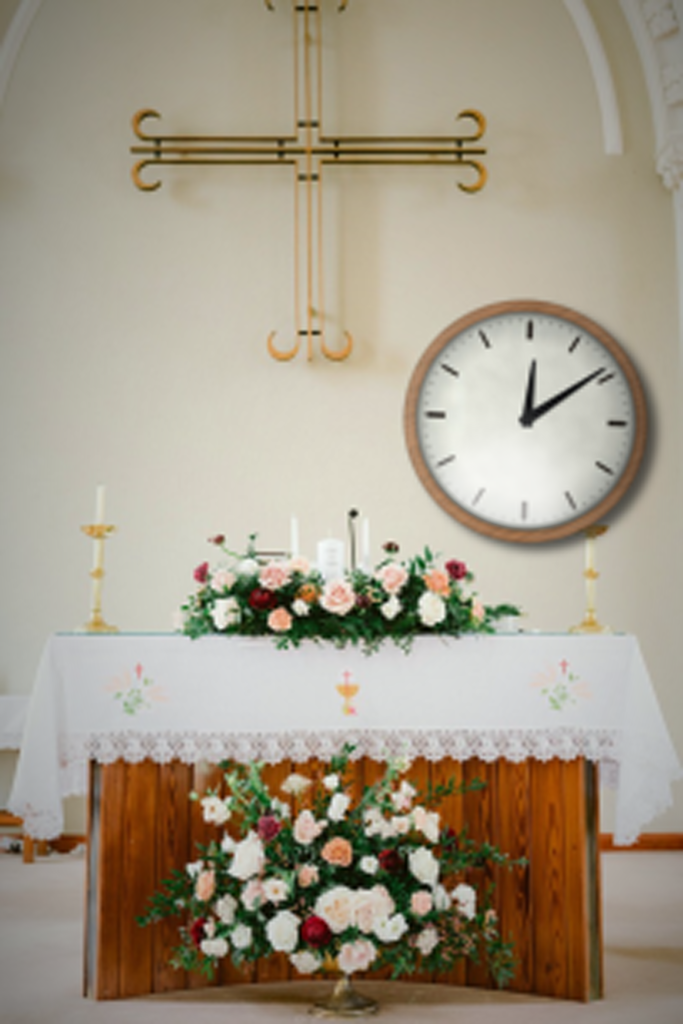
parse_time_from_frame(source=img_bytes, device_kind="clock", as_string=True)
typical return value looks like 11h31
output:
12h09
